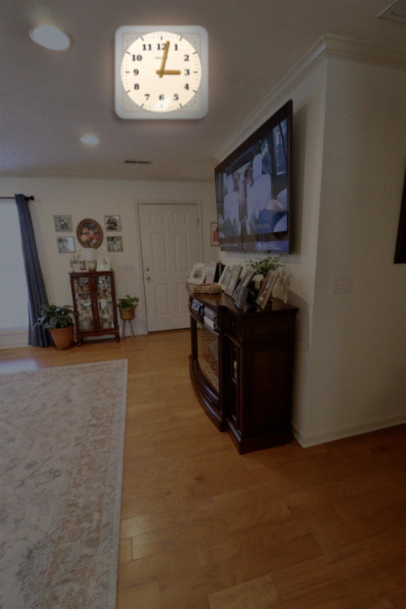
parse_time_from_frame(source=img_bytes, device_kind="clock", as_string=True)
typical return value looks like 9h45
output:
3h02
